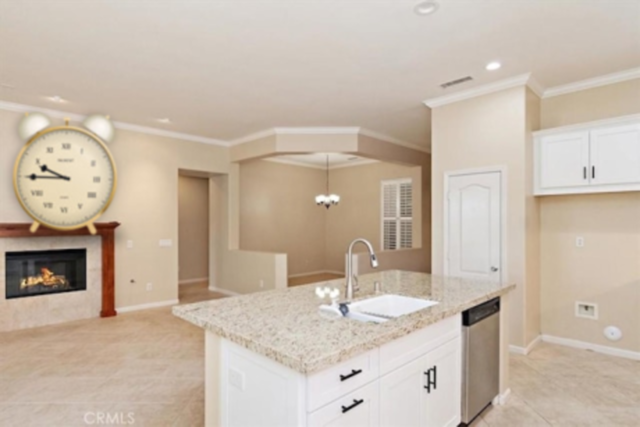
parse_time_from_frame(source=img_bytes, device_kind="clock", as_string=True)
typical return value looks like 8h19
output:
9h45
